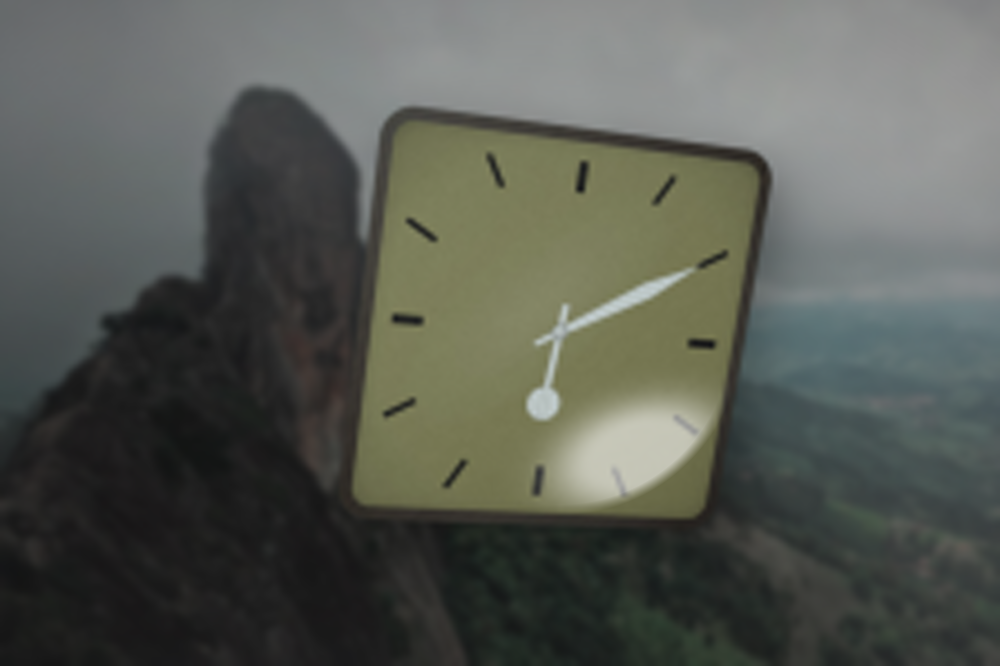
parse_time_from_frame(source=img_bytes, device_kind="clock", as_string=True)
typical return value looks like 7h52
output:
6h10
